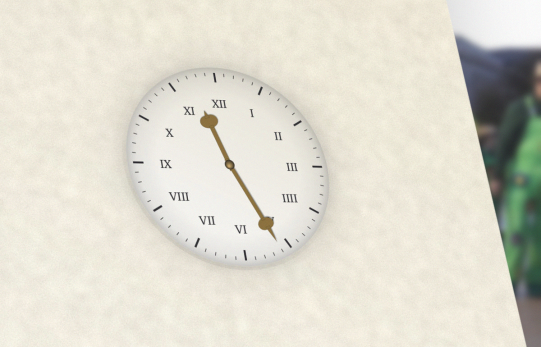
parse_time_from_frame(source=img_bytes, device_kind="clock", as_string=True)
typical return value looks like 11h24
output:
11h26
